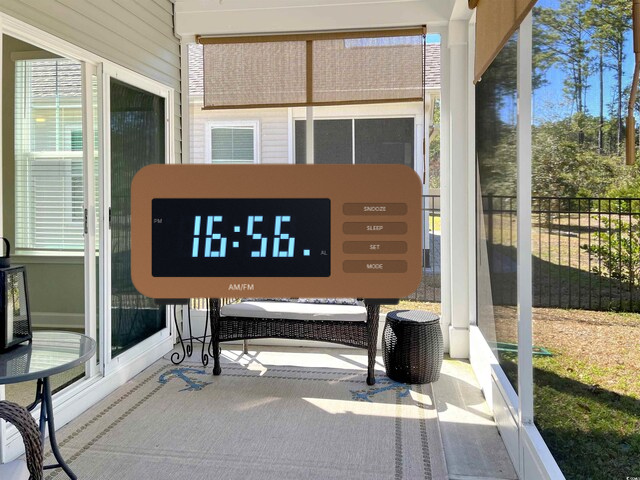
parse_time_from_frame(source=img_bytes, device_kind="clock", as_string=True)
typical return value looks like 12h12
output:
16h56
